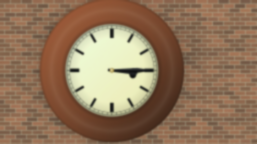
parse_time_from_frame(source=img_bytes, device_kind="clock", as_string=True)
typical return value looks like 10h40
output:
3h15
